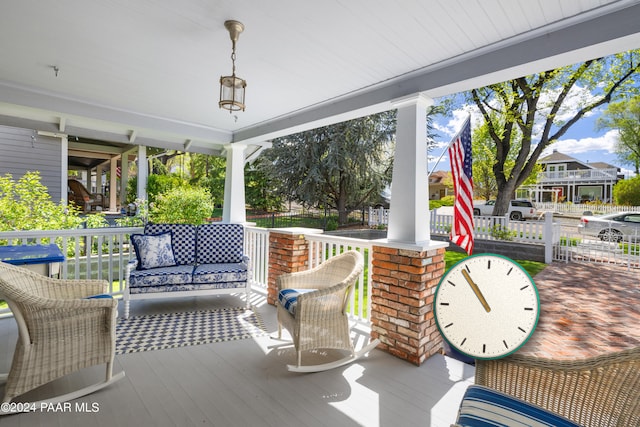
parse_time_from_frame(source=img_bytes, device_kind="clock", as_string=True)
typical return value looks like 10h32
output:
10h54
